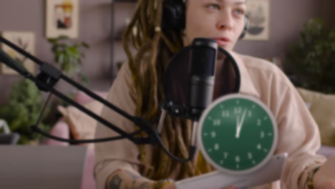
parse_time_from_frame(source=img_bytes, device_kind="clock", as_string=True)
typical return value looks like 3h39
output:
12h03
